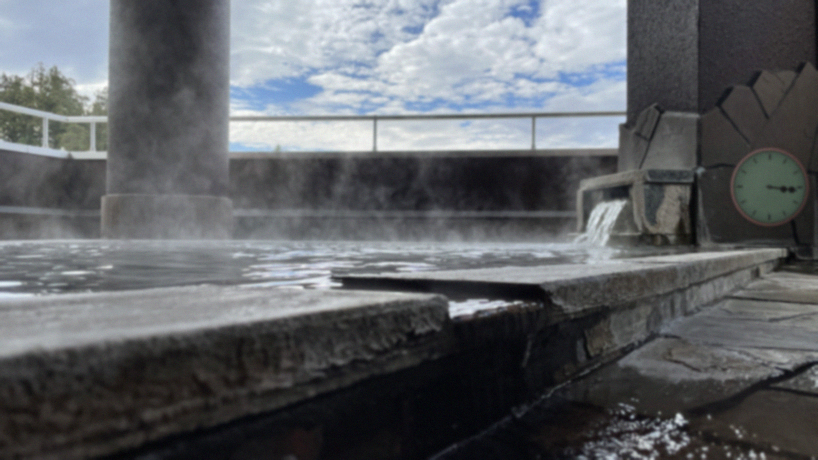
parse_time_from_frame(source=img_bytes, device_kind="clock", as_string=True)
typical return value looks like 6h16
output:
3h16
